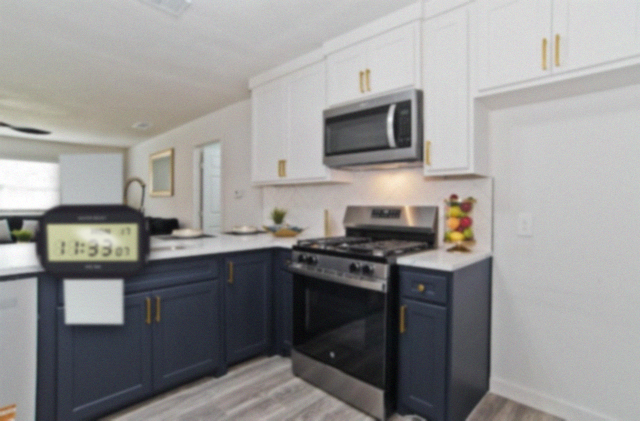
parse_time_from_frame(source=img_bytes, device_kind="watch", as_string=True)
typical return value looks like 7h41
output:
11h33
